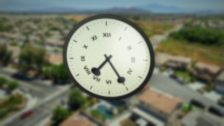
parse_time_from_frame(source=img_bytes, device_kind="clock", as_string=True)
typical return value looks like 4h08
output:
7h25
